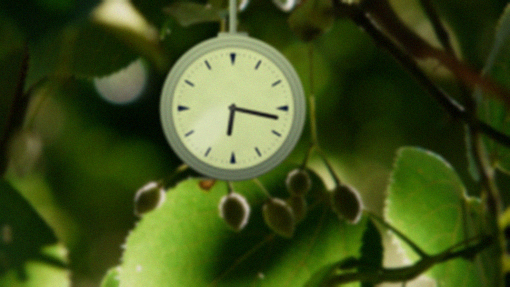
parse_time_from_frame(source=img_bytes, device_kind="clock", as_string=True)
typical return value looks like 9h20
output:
6h17
